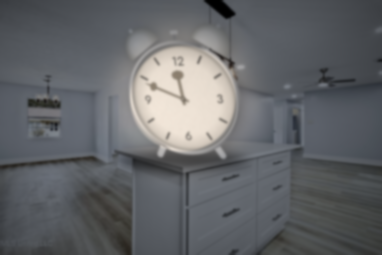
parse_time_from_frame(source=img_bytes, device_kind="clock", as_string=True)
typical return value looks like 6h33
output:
11h49
